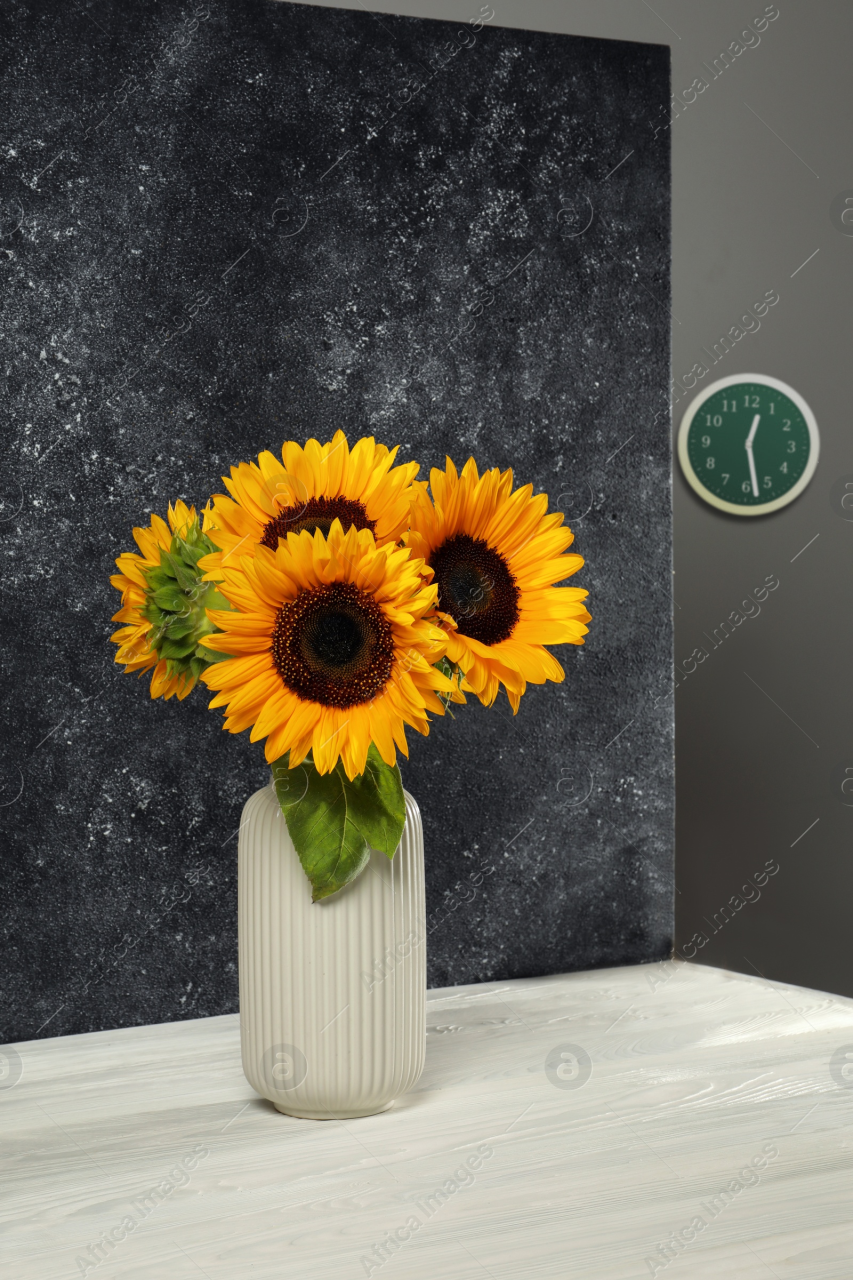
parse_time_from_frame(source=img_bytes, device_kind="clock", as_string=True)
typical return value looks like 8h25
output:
12h28
